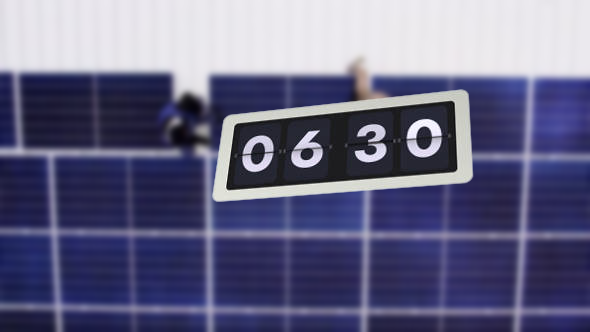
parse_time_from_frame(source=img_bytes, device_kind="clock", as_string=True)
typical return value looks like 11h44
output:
6h30
